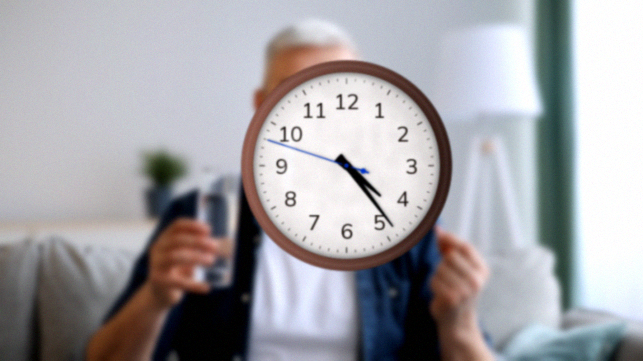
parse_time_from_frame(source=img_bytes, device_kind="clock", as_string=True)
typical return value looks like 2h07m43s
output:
4h23m48s
